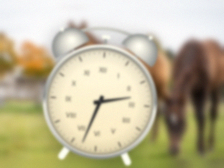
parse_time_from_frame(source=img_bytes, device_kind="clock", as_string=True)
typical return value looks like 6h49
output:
2h33
